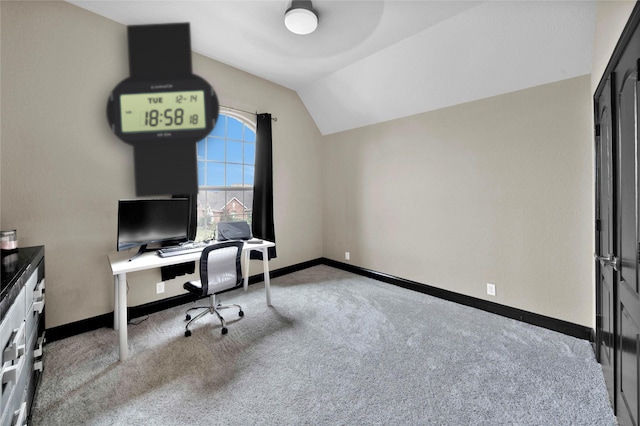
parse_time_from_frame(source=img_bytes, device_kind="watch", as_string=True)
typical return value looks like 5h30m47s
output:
18h58m18s
